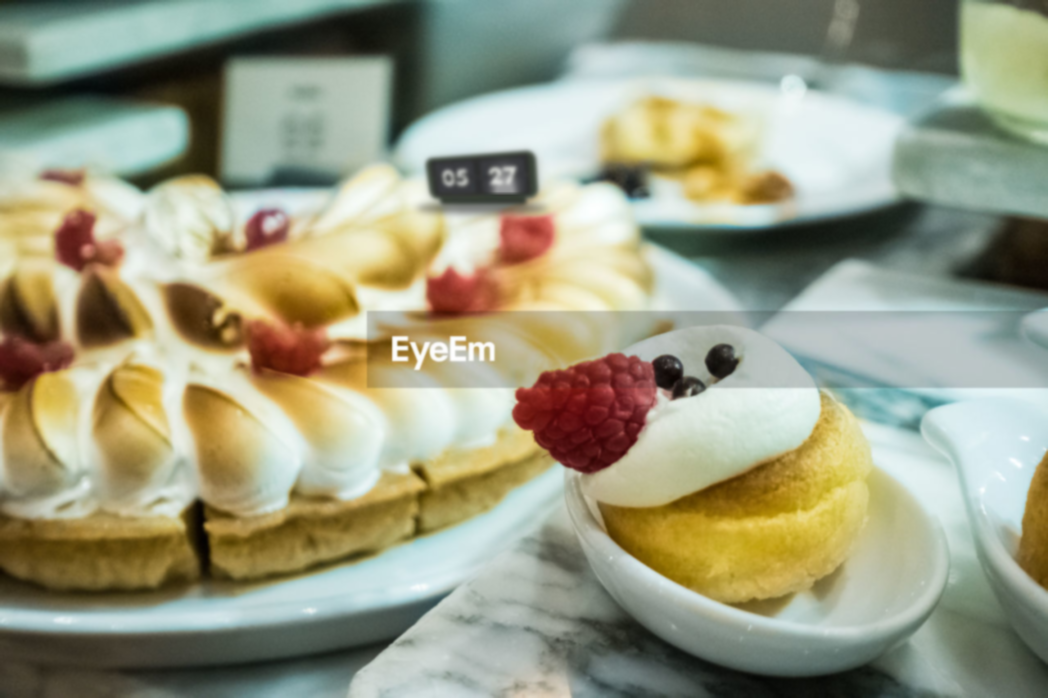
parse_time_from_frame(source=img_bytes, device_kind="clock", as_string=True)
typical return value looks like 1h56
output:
5h27
